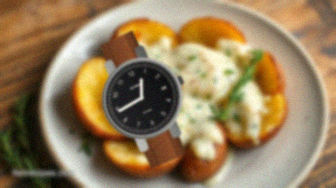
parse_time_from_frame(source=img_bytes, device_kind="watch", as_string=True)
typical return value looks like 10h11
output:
12h44
